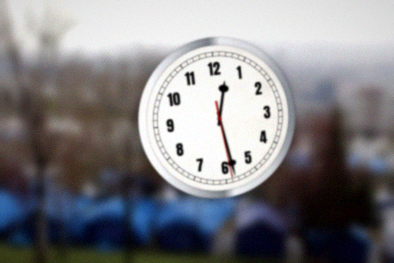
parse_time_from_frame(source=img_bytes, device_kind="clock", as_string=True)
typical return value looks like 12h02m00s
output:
12h28m29s
